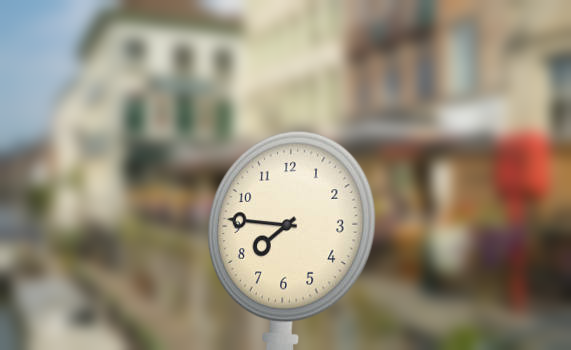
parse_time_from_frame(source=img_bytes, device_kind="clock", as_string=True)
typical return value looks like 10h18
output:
7h46
